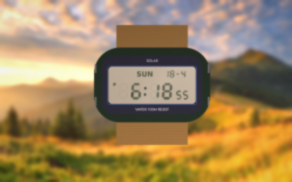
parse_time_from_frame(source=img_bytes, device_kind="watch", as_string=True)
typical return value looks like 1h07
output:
6h18
